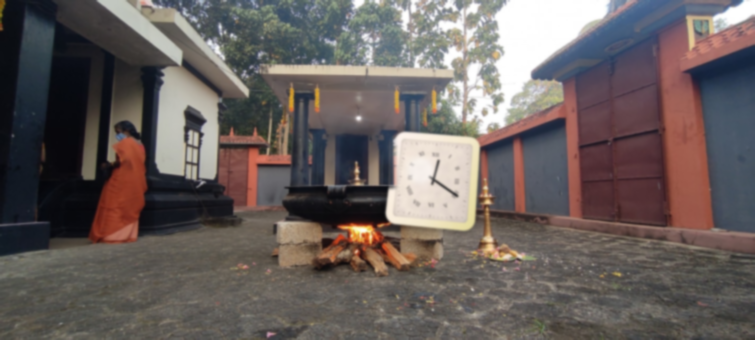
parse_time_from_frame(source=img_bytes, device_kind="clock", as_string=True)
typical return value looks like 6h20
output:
12h20
